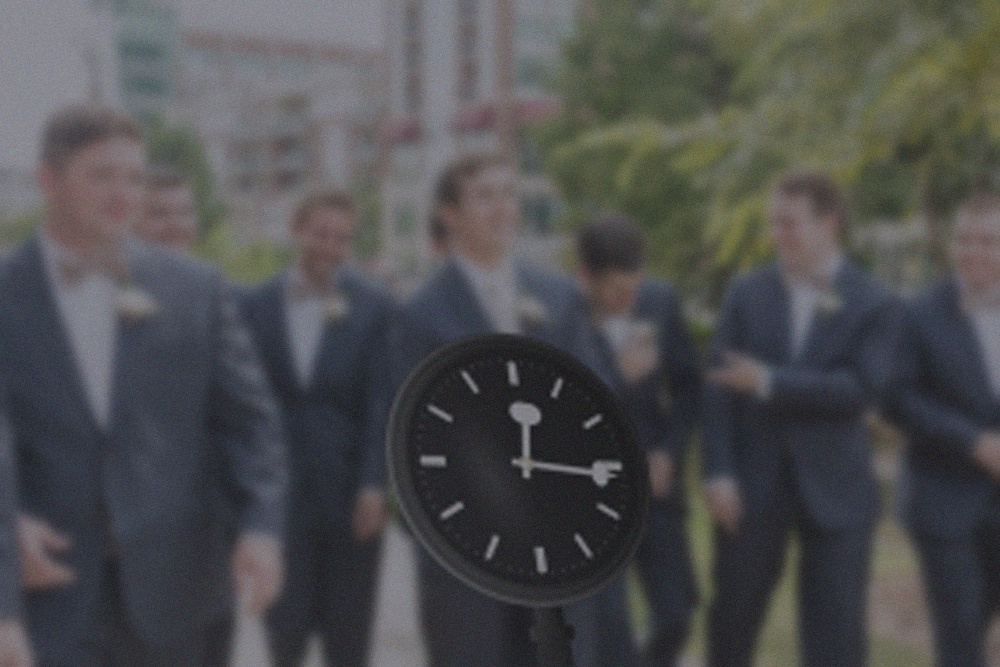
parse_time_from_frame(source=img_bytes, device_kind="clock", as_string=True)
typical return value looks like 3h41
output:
12h16
